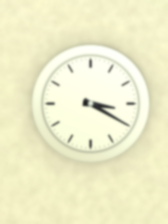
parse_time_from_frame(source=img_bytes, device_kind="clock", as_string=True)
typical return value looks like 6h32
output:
3h20
